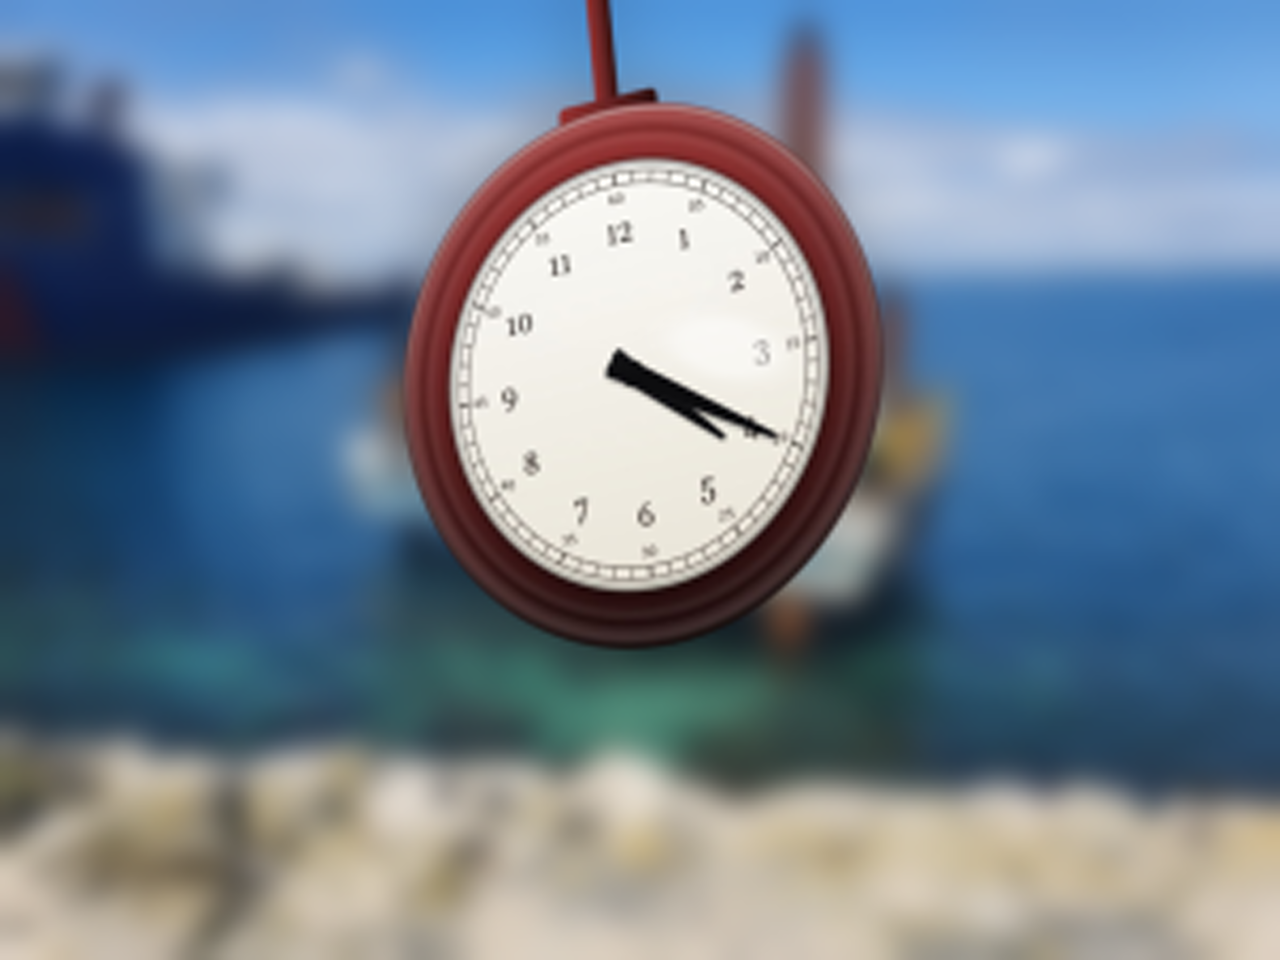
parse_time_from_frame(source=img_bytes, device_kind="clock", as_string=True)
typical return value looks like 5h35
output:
4h20
